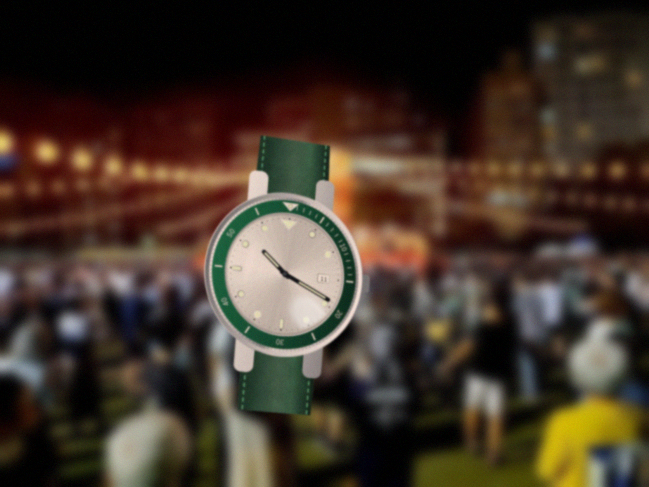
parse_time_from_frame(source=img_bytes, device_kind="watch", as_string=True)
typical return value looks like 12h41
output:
10h19
